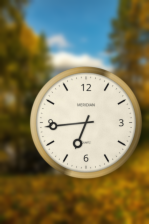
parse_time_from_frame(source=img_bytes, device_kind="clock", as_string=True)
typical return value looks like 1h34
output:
6h44
